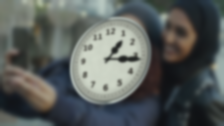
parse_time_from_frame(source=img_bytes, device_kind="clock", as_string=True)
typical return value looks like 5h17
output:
1h16
